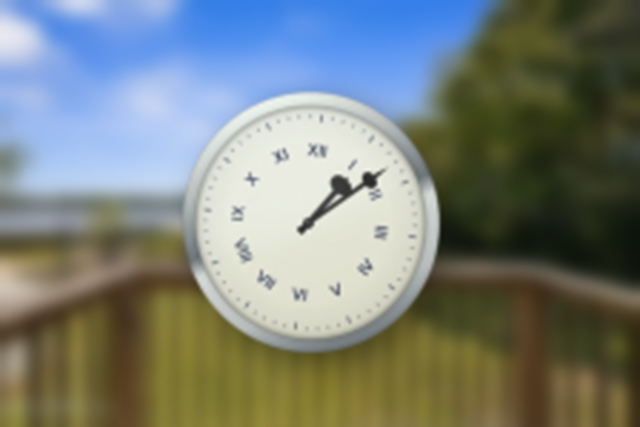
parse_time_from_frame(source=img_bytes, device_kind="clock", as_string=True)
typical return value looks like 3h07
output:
1h08
